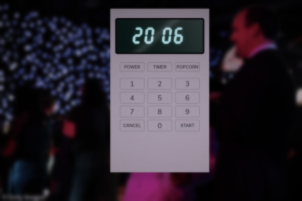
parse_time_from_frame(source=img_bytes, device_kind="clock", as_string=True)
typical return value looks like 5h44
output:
20h06
